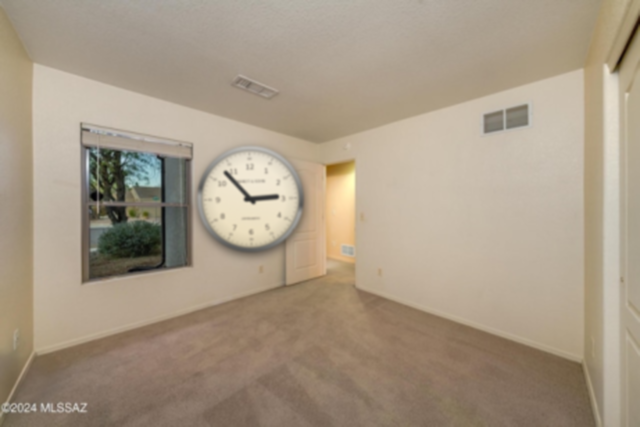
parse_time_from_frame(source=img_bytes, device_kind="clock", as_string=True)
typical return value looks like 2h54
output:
2h53
